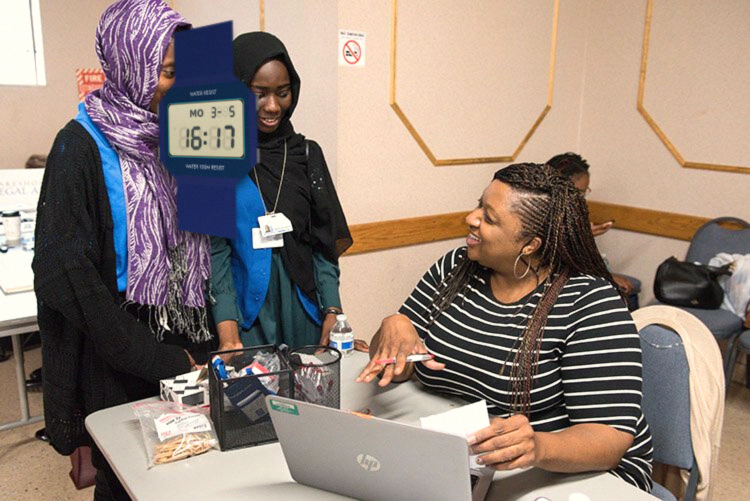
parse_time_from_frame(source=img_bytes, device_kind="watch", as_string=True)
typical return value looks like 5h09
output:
16h17
